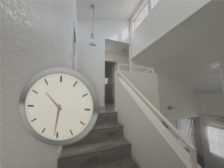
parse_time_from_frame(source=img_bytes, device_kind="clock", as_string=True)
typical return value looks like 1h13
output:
10h31
